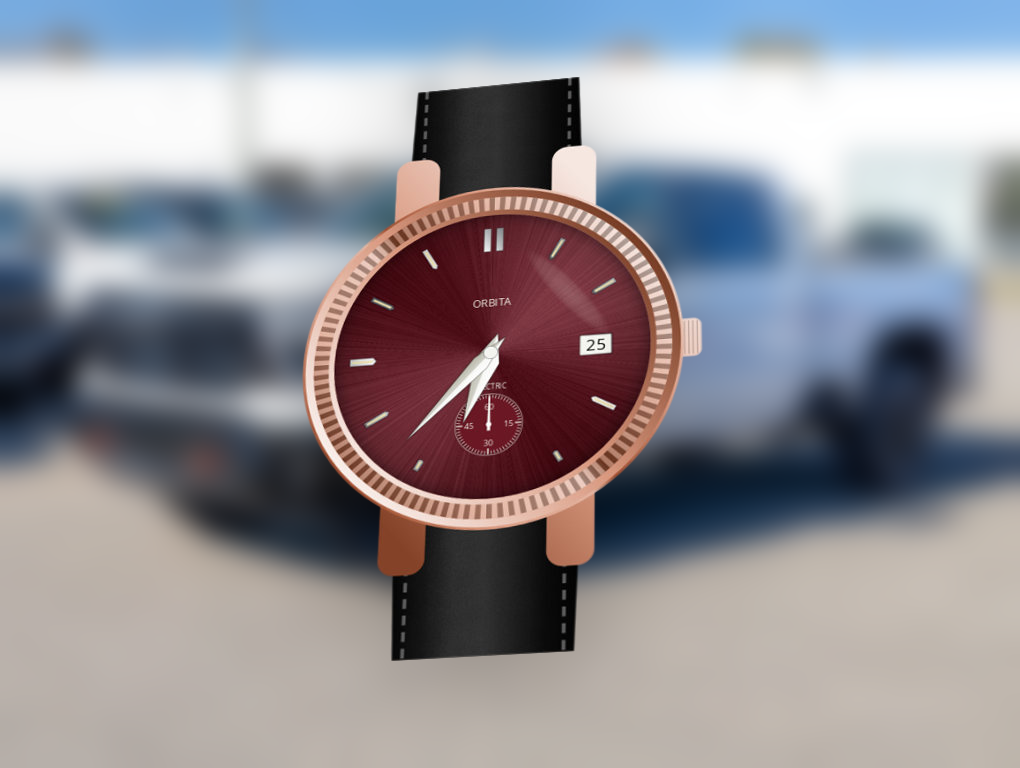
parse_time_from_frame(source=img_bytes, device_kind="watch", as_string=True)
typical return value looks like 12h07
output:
6h37
